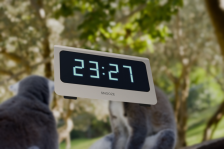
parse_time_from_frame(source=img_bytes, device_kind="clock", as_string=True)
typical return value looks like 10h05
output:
23h27
